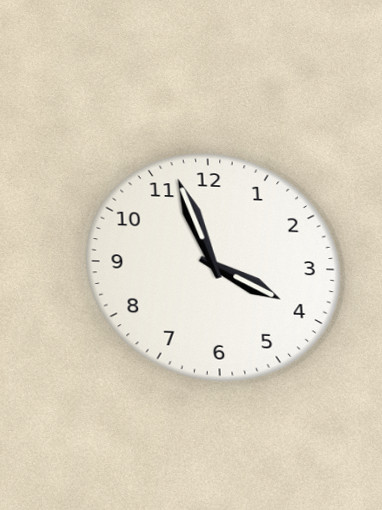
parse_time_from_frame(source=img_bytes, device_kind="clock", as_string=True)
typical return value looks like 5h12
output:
3h57
